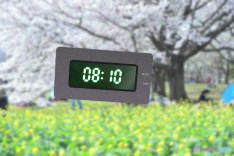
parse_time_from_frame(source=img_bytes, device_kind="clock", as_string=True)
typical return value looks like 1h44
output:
8h10
